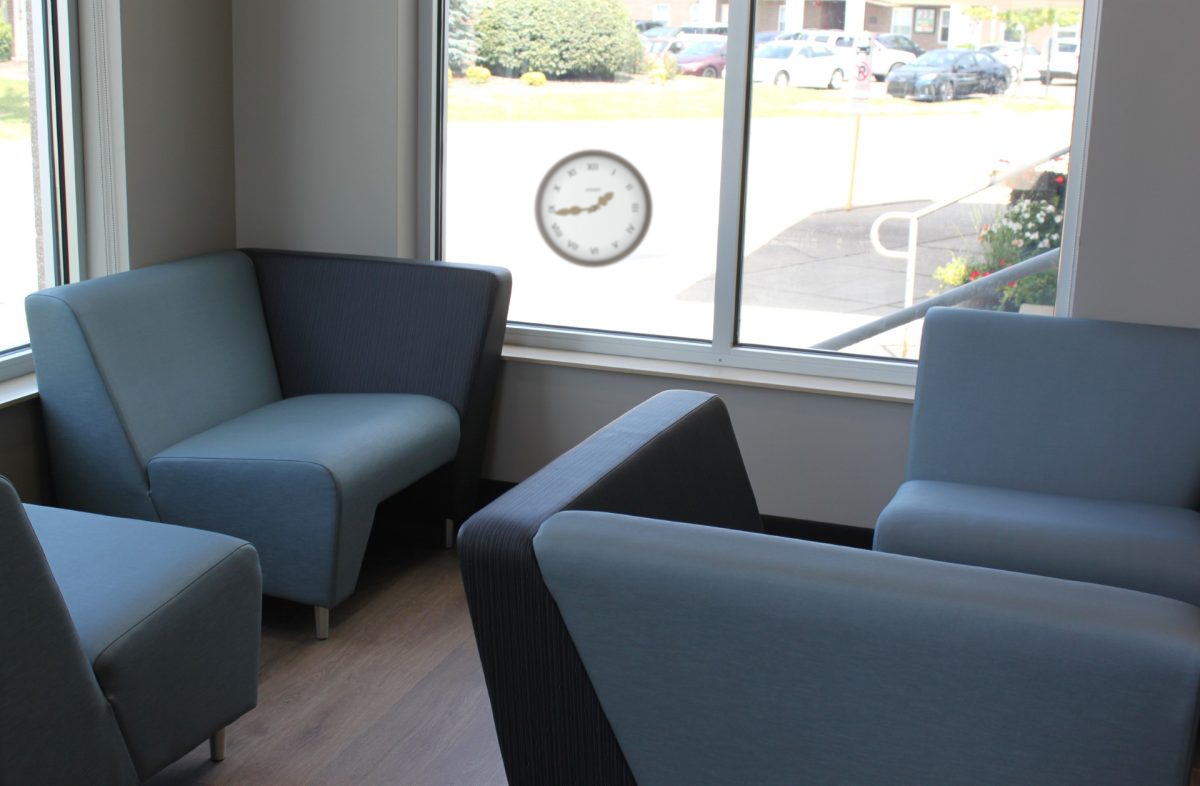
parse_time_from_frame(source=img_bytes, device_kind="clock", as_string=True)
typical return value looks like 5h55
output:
1h44
